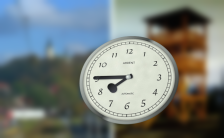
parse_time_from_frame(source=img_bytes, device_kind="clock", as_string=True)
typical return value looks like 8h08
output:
7h45
